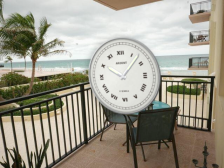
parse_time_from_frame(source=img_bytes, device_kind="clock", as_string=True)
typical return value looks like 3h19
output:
10h07
